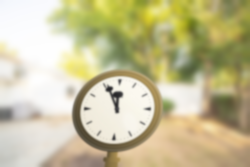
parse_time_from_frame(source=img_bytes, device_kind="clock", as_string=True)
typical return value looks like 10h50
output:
11h56
